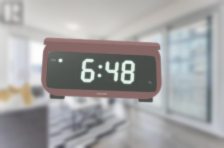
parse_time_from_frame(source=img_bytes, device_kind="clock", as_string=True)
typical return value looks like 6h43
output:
6h48
